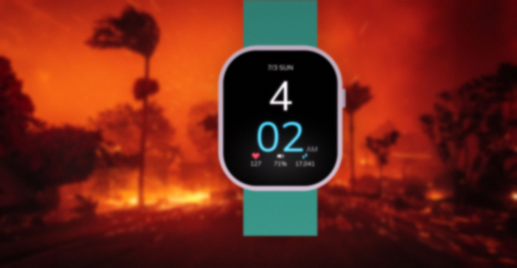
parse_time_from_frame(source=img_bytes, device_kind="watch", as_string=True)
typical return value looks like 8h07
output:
4h02
